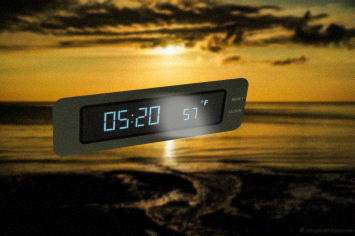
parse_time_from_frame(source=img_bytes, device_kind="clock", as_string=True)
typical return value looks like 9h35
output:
5h20
